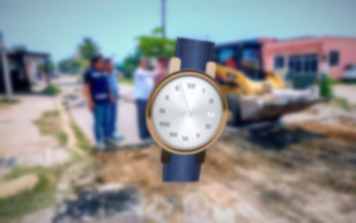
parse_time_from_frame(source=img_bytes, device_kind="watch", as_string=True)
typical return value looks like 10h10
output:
10h56
